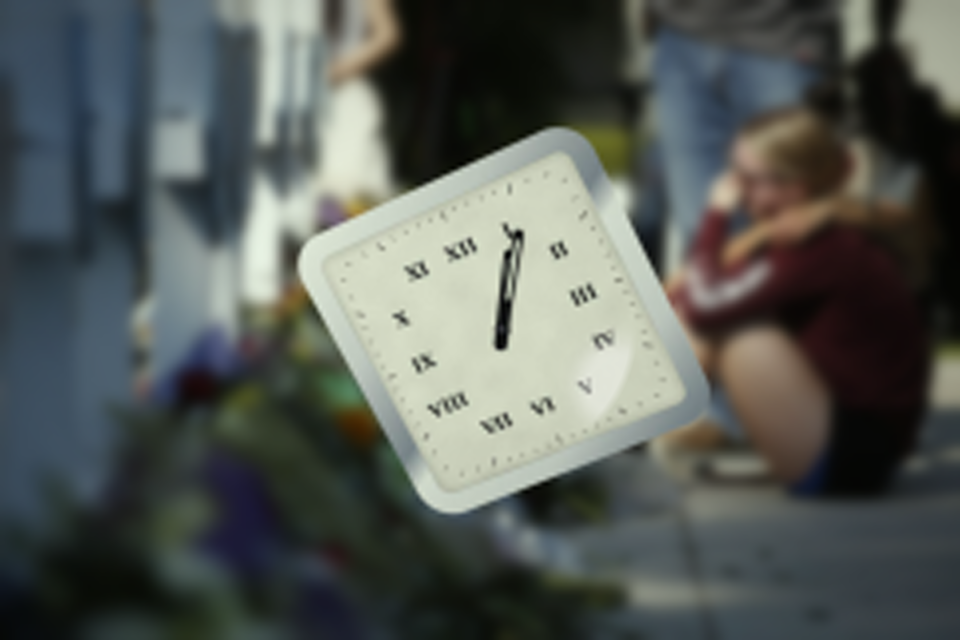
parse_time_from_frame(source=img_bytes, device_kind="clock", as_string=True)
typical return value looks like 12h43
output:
1h06
